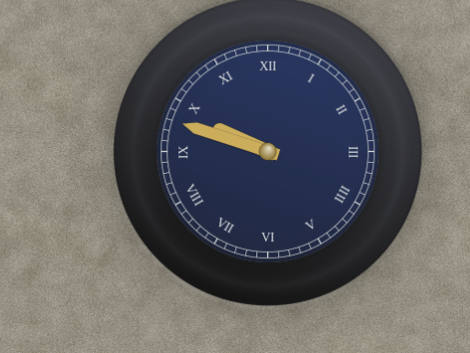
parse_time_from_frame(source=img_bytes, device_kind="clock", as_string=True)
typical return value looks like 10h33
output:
9h48
